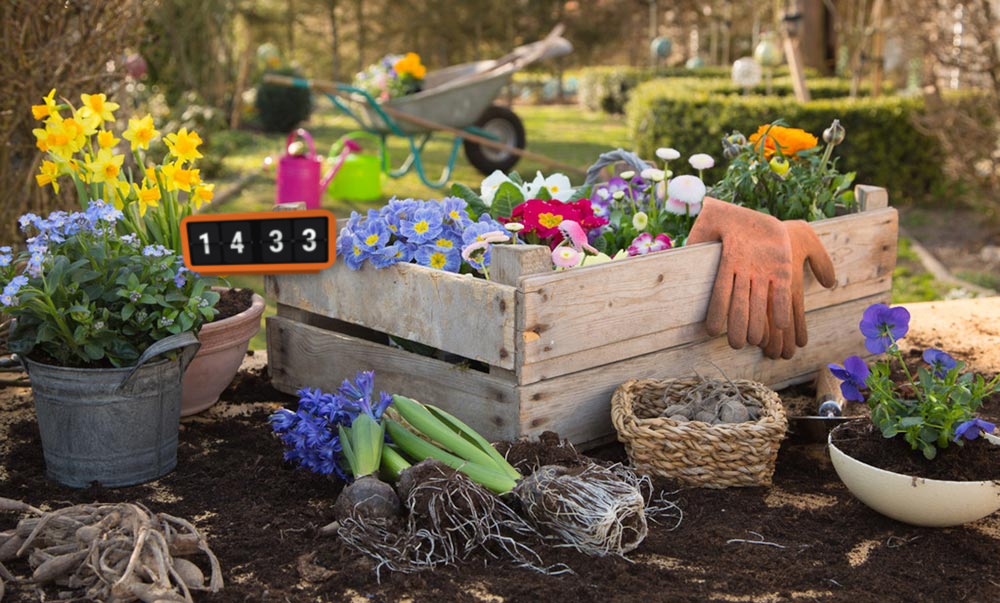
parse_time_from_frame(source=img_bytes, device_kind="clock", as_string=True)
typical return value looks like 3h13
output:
14h33
